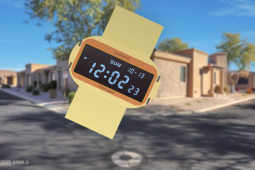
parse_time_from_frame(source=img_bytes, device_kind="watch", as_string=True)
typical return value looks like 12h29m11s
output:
12h02m23s
